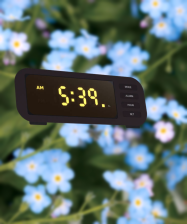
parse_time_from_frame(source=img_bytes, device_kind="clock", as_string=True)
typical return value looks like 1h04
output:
5h39
